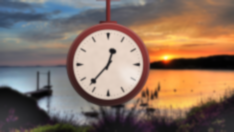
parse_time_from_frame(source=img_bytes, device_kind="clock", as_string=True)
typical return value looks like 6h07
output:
12h37
